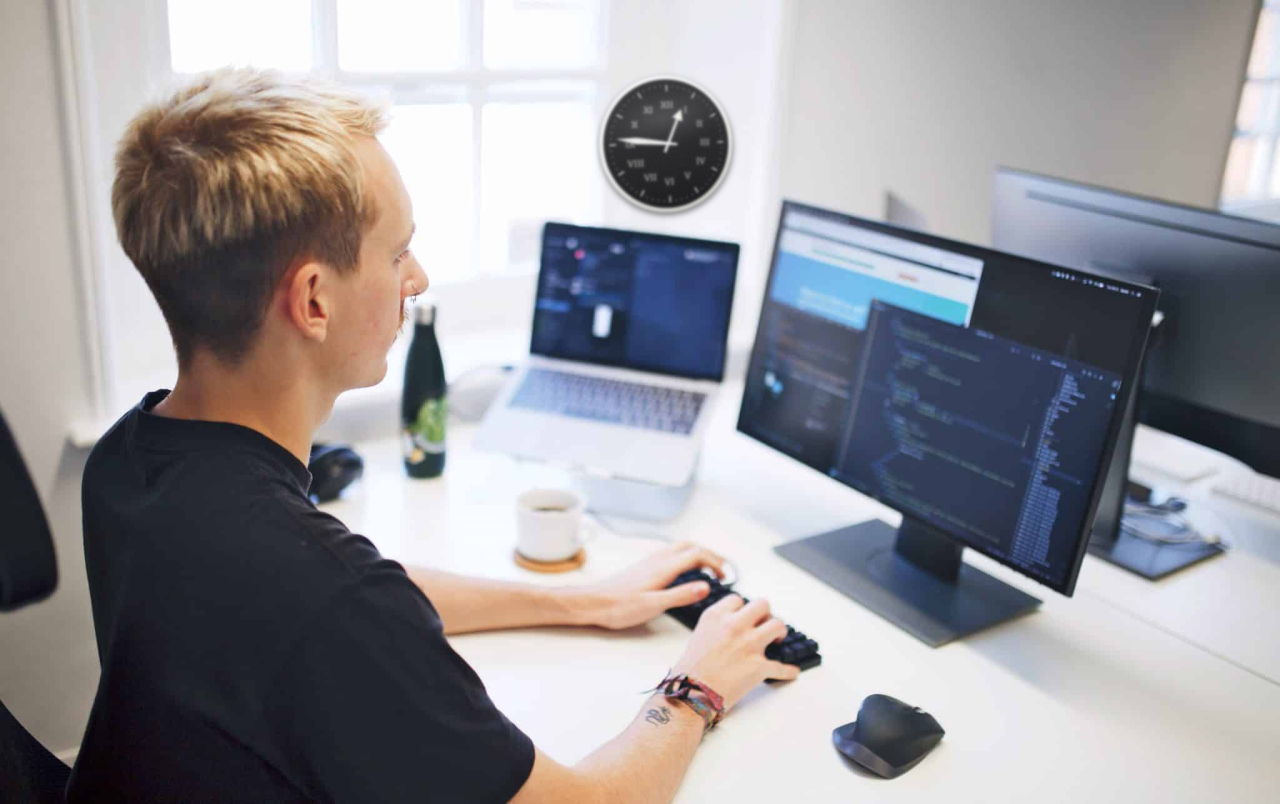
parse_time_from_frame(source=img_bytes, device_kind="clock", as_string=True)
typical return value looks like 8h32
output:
12h46
